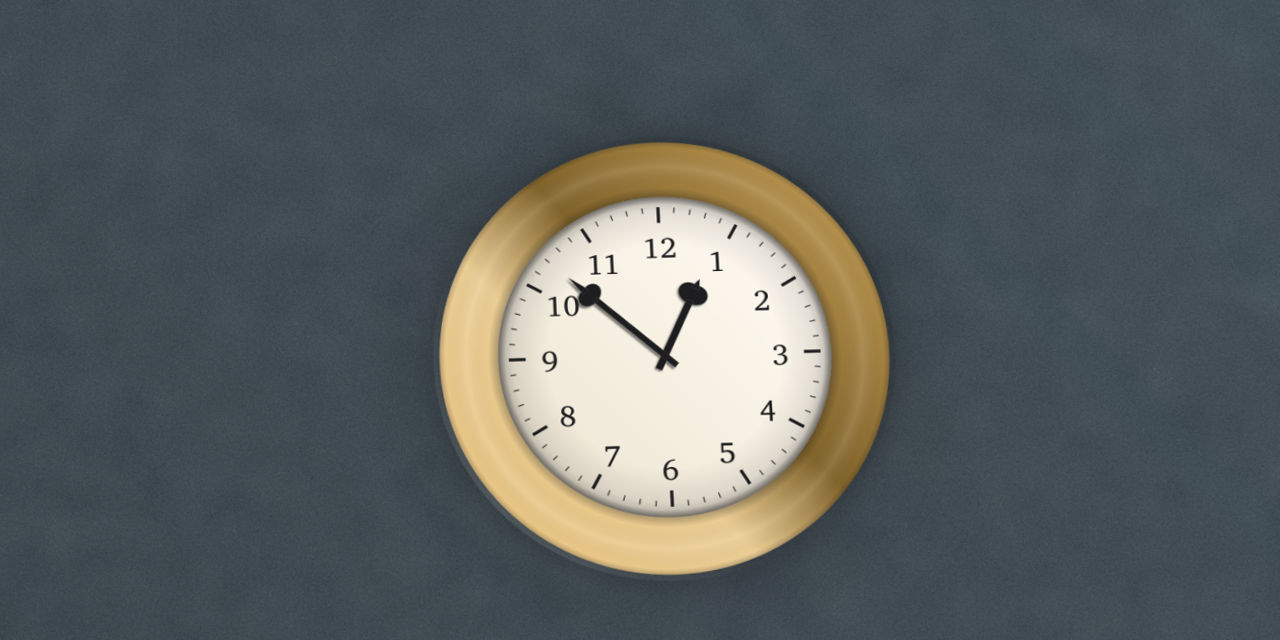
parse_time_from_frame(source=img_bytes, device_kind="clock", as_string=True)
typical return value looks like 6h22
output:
12h52
